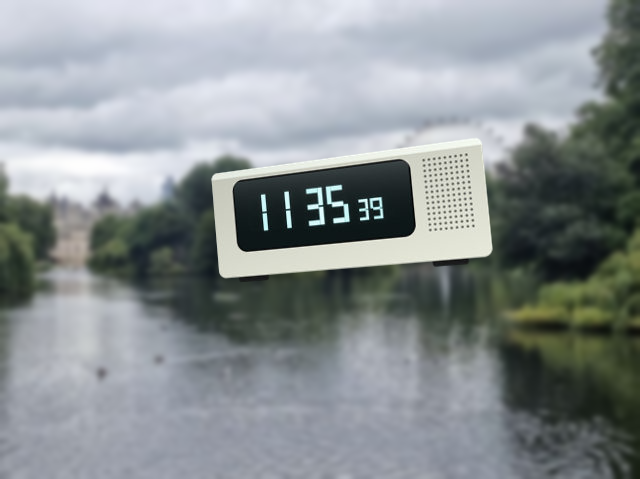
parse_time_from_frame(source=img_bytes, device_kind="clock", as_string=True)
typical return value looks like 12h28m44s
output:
11h35m39s
